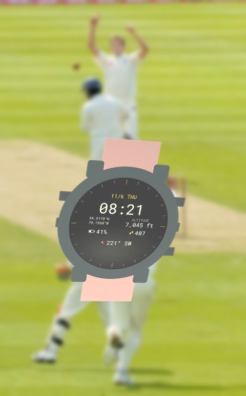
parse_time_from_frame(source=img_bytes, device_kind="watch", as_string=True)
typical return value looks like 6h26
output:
8h21
